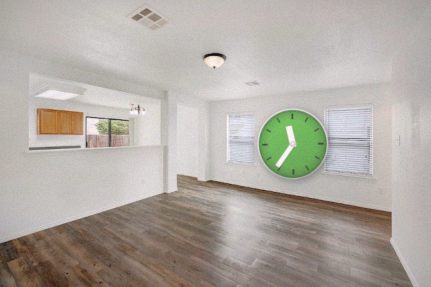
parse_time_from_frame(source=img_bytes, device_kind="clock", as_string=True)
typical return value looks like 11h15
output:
11h36
